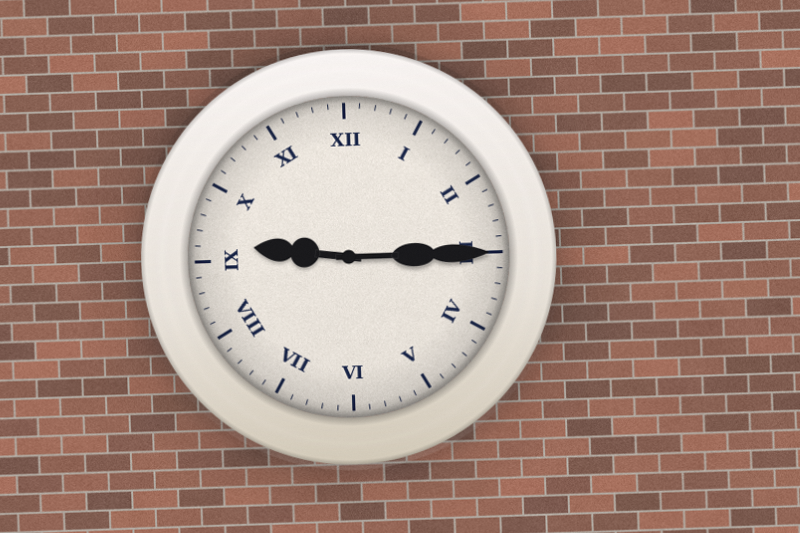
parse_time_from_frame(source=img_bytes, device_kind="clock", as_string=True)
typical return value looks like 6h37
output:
9h15
